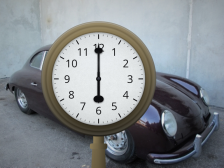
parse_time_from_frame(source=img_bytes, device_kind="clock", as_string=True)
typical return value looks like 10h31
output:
6h00
